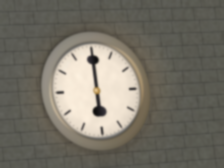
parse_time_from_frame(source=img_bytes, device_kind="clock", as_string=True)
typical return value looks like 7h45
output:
6h00
